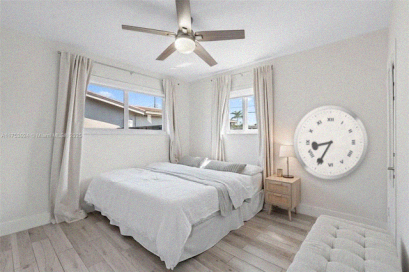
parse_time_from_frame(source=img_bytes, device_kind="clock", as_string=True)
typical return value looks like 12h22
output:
8h35
